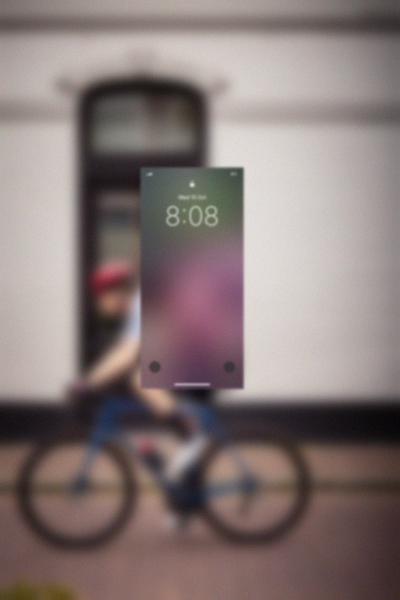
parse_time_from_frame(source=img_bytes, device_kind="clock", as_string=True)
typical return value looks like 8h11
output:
8h08
